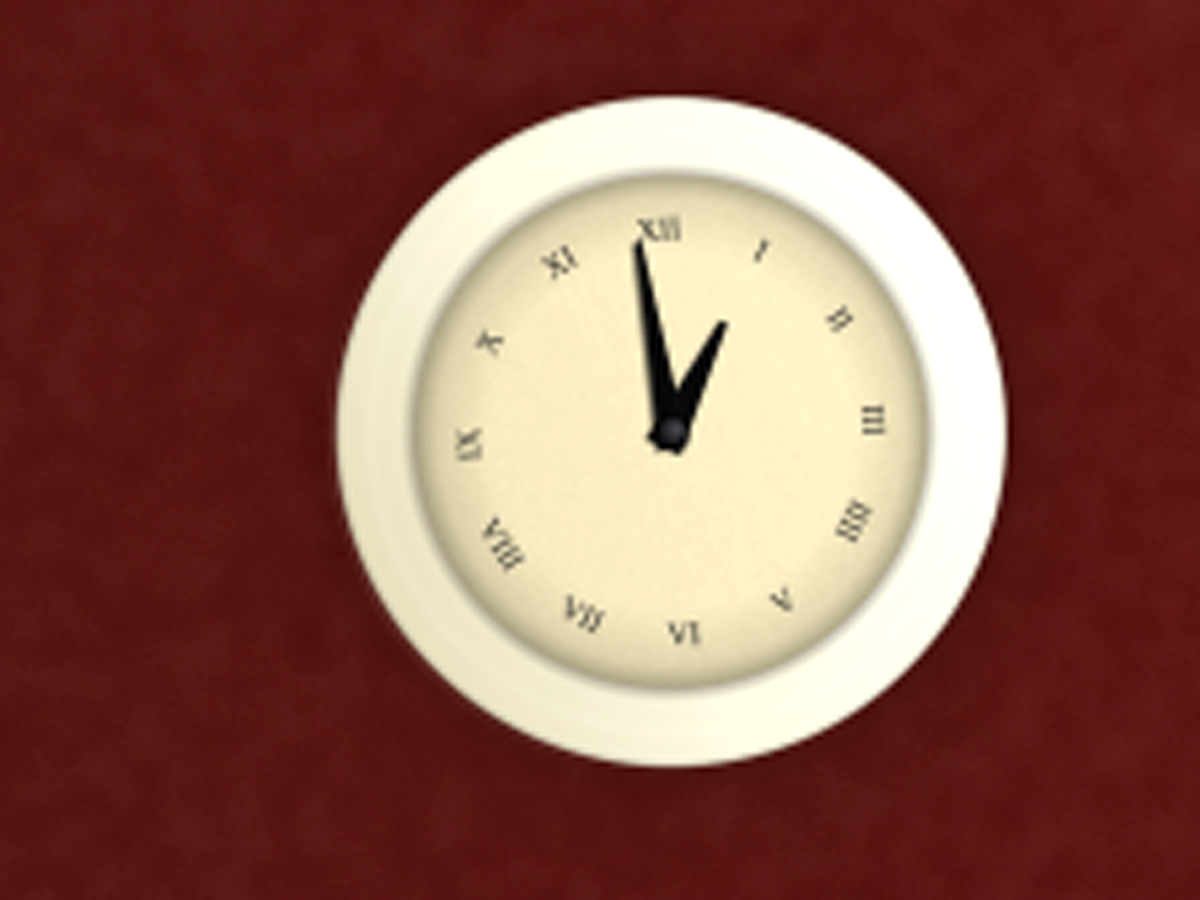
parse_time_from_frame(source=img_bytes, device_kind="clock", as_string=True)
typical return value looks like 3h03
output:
12h59
